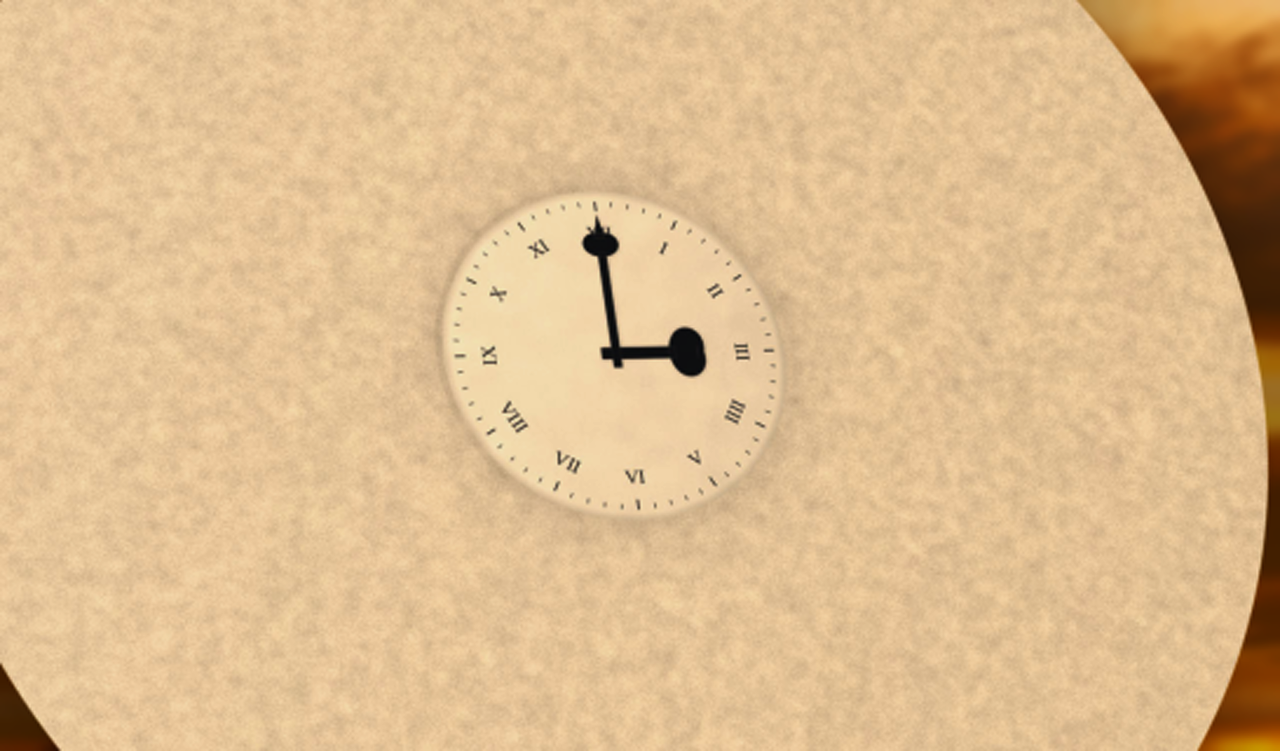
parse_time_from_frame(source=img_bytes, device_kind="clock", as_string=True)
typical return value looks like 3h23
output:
3h00
